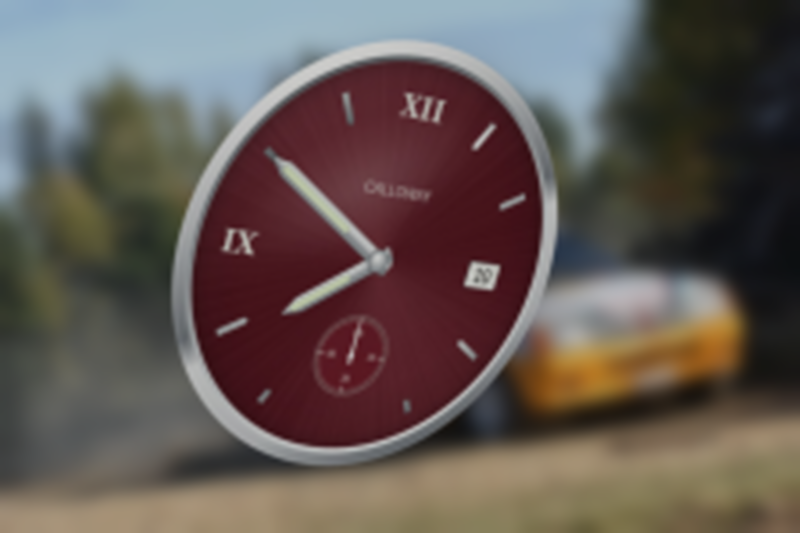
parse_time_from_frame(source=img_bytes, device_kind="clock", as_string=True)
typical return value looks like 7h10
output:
7h50
